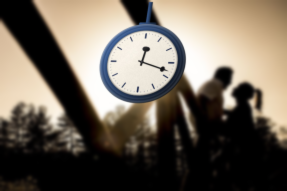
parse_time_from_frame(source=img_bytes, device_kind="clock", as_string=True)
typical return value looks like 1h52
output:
12h18
